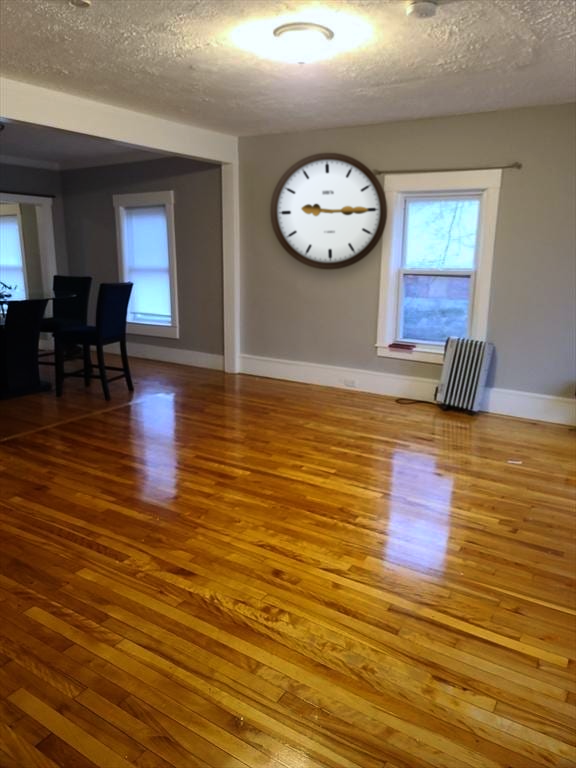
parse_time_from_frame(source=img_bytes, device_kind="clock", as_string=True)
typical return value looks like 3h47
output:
9h15
